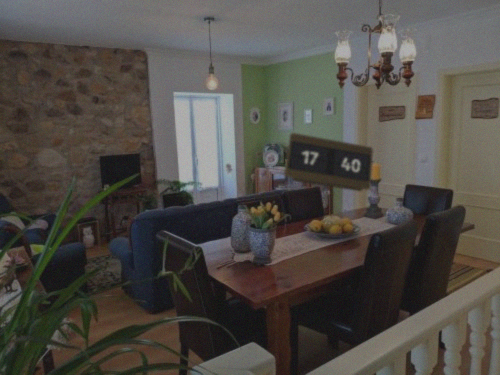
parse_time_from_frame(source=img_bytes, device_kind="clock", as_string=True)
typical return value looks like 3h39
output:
17h40
